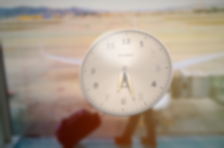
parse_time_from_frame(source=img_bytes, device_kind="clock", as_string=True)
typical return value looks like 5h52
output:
6h27
